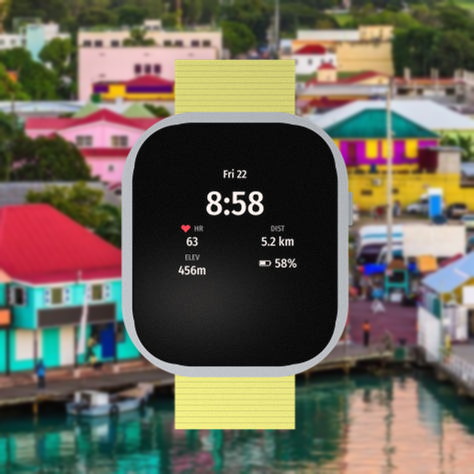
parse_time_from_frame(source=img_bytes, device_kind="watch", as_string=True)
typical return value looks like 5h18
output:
8h58
